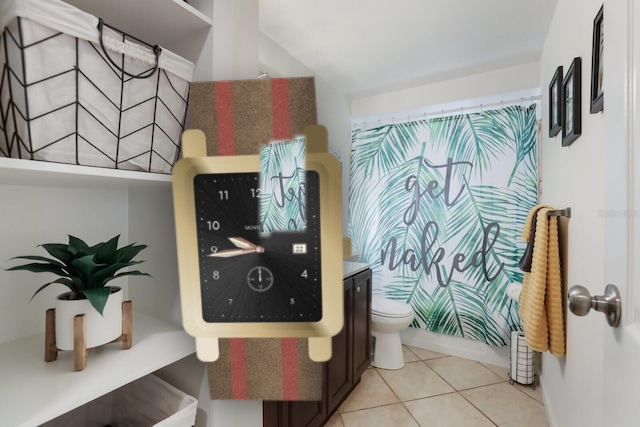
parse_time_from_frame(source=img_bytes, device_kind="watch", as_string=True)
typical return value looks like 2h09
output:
9h44
